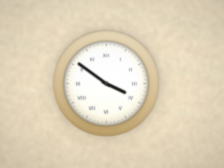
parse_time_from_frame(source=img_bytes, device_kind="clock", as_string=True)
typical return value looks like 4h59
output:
3h51
